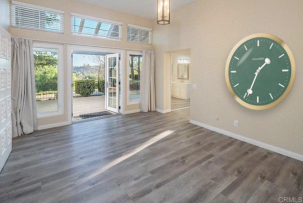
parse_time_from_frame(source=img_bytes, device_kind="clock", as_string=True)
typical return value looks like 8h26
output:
1h34
